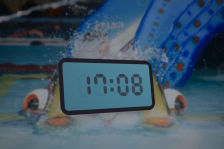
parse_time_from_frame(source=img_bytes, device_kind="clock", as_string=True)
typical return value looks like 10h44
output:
17h08
